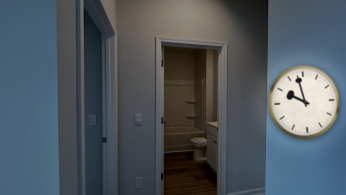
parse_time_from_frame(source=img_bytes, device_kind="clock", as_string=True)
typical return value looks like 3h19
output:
9h58
